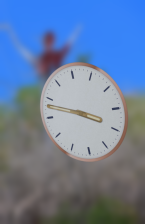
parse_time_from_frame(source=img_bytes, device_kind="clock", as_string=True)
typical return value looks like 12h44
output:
3h48
